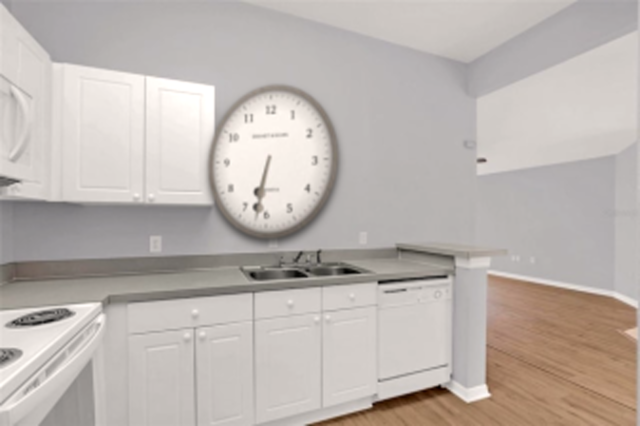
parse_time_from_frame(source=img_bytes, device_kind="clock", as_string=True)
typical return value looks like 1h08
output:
6h32
